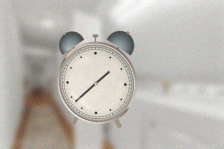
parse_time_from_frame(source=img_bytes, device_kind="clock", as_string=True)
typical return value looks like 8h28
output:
1h38
